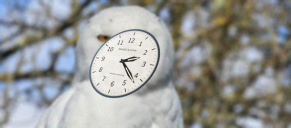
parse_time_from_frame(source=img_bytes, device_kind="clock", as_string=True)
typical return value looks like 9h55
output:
2h22
